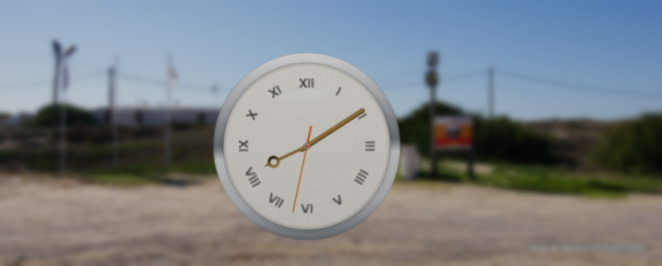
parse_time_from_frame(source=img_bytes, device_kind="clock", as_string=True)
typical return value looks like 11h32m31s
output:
8h09m32s
